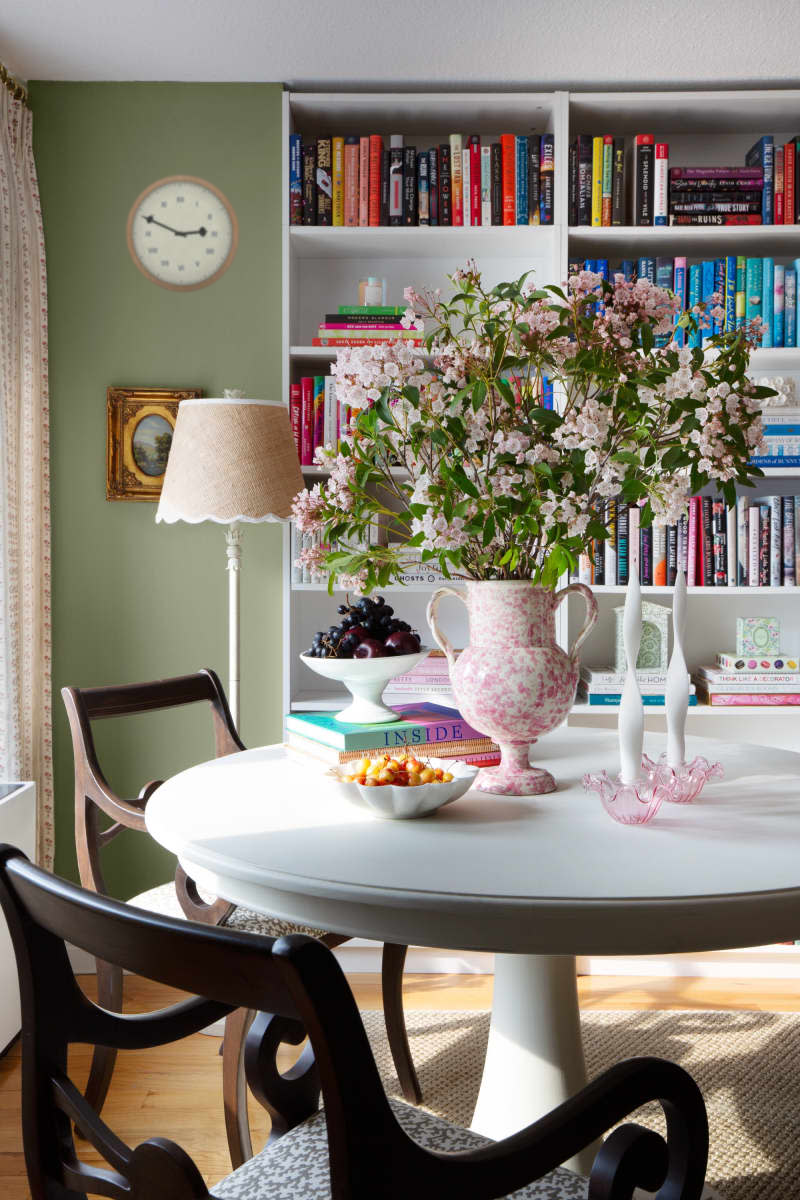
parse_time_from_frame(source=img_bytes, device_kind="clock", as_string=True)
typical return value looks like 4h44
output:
2h49
